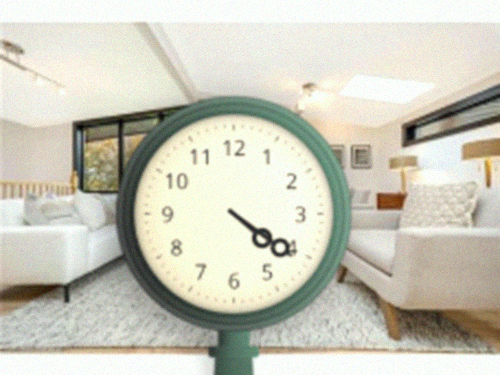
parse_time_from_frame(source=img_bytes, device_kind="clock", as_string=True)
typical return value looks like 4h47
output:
4h21
